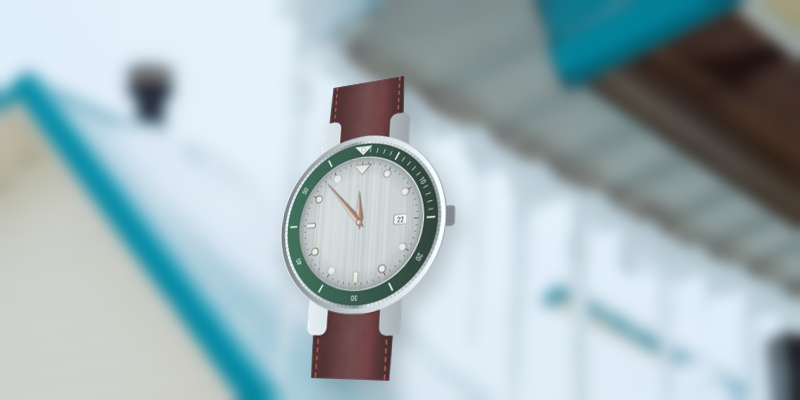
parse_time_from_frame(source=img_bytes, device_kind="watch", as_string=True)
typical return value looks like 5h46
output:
11h53
